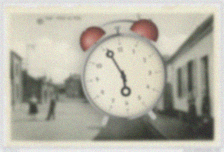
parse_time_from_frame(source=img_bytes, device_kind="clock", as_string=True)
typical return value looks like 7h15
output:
5h56
